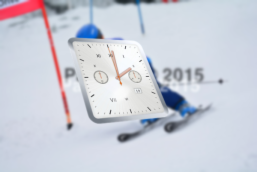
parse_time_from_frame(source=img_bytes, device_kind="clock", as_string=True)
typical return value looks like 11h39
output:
2h01
